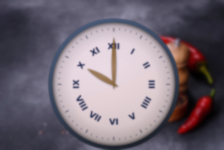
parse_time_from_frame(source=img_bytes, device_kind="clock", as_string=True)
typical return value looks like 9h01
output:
10h00
